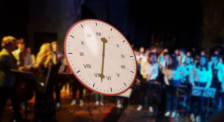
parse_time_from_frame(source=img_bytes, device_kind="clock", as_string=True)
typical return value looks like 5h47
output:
12h33
